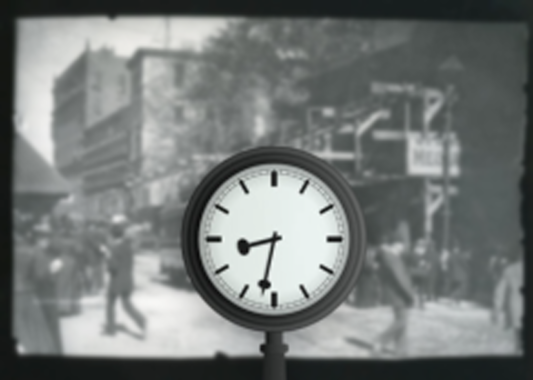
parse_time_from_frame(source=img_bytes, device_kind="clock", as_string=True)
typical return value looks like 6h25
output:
8h32
